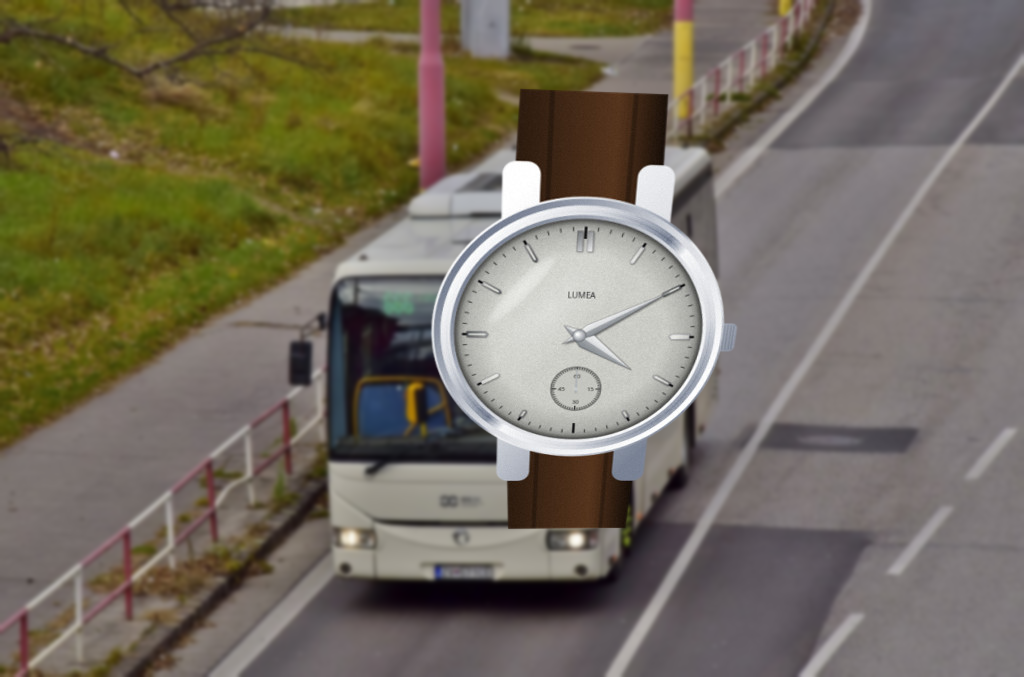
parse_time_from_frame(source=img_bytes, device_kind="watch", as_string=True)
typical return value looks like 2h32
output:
4h10
